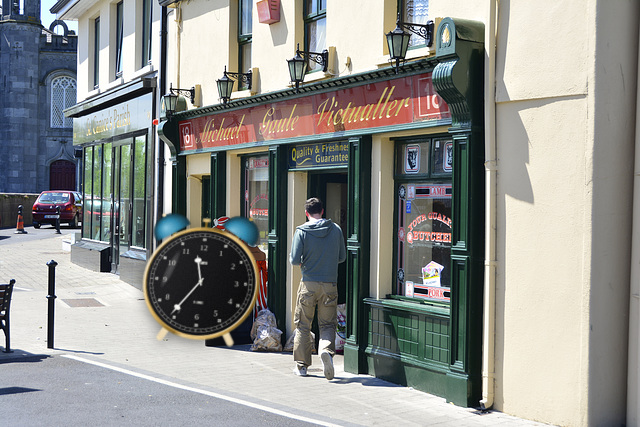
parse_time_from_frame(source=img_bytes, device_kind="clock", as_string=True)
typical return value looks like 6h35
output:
11h36
